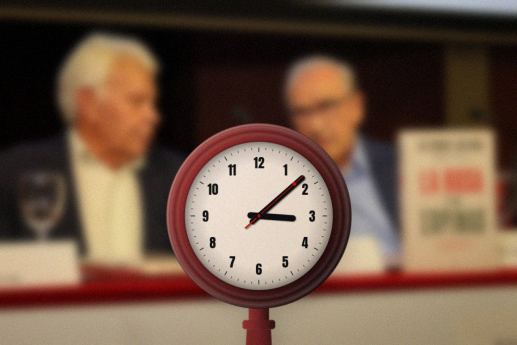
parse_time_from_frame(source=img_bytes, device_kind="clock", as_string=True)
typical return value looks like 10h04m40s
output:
3h08m08s
